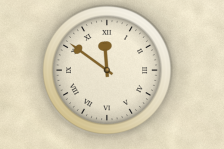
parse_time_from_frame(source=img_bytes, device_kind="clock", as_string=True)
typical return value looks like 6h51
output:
11h51
